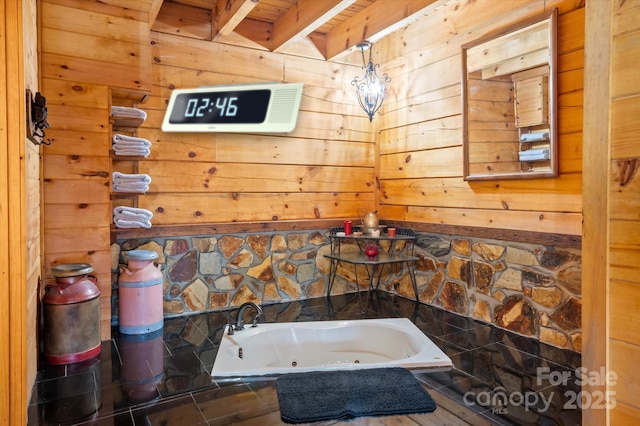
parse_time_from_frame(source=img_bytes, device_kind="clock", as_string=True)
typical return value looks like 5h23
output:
2h46
